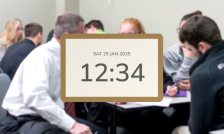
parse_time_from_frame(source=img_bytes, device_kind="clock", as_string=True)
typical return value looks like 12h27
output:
12h34
